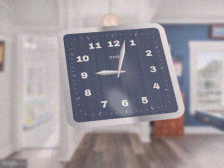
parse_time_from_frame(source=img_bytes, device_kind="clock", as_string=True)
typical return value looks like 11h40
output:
9h03
